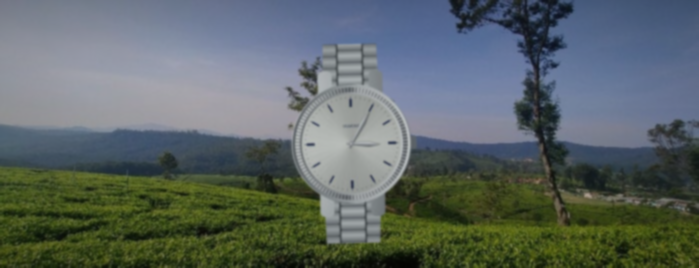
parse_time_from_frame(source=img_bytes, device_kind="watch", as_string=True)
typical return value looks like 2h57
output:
3h05
